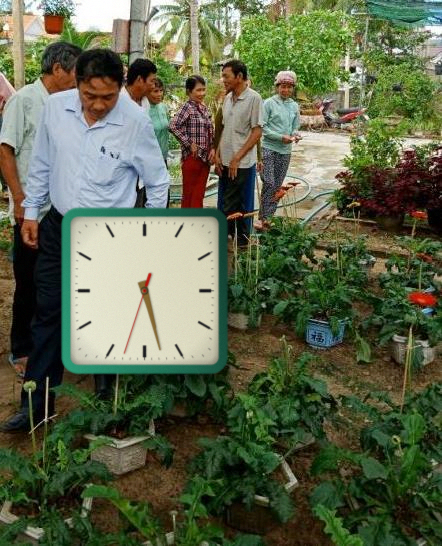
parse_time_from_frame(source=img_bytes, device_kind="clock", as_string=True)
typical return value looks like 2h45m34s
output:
5h27m33s
